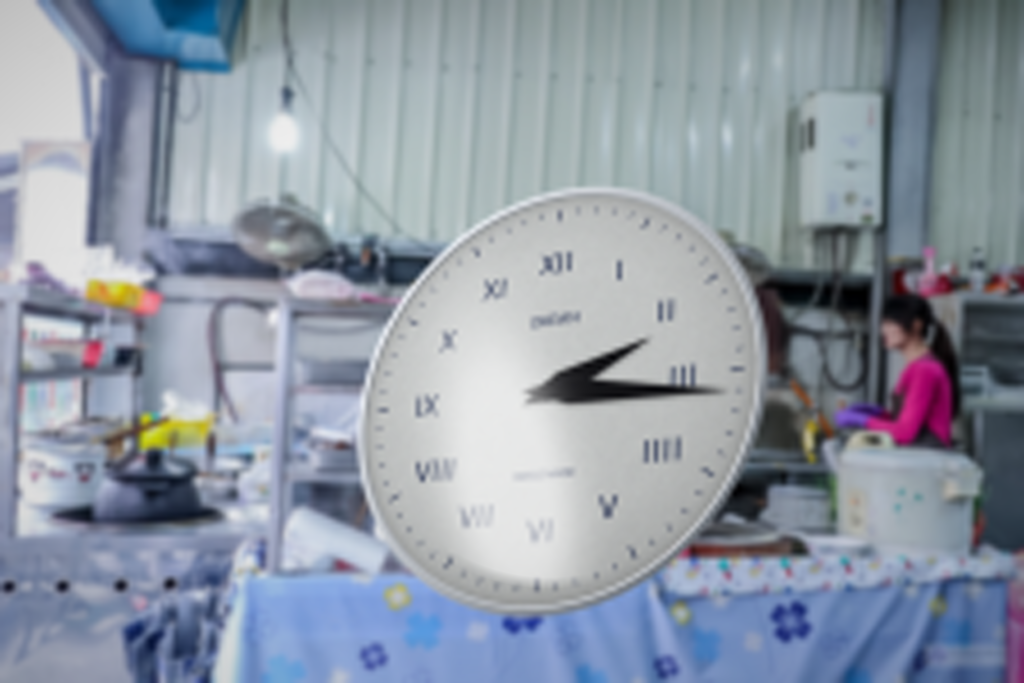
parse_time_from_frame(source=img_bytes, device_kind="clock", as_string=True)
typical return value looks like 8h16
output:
2h16
